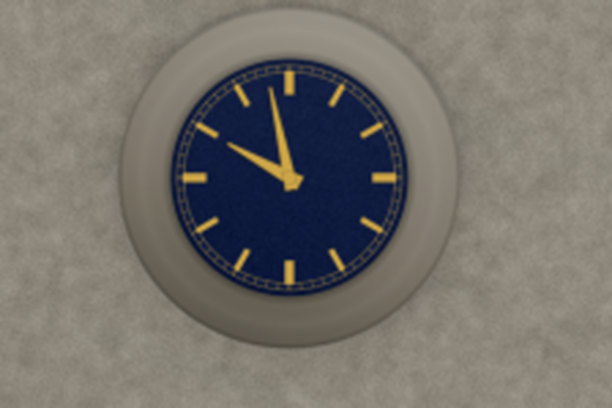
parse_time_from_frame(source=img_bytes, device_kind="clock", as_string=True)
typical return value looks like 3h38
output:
9h58
